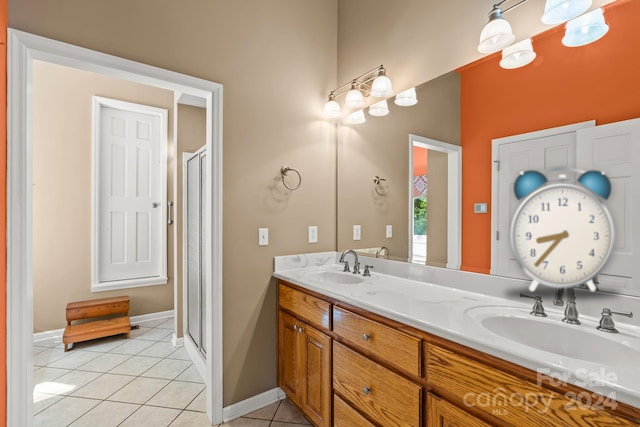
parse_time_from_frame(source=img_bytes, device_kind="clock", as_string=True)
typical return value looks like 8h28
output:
8h37
